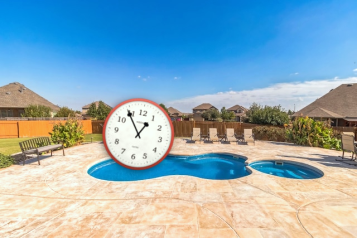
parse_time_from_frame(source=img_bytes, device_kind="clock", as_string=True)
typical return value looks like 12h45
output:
12h54
